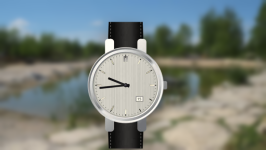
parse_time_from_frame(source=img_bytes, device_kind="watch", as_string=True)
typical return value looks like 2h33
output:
9h44
